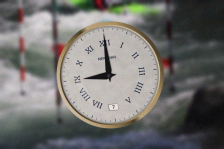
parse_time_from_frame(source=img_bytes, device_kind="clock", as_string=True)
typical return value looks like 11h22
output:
9h00
